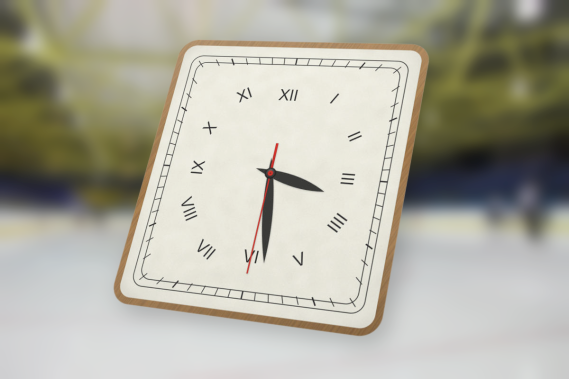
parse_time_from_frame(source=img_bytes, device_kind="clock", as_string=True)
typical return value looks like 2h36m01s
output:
3h28m30s
